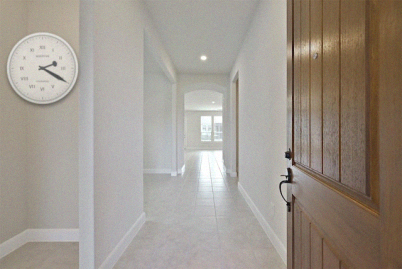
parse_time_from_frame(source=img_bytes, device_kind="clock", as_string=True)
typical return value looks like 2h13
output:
2h20
